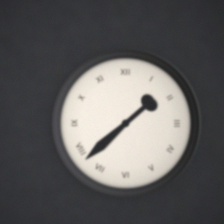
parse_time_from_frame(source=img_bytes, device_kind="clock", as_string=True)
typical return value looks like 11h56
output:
1h38
